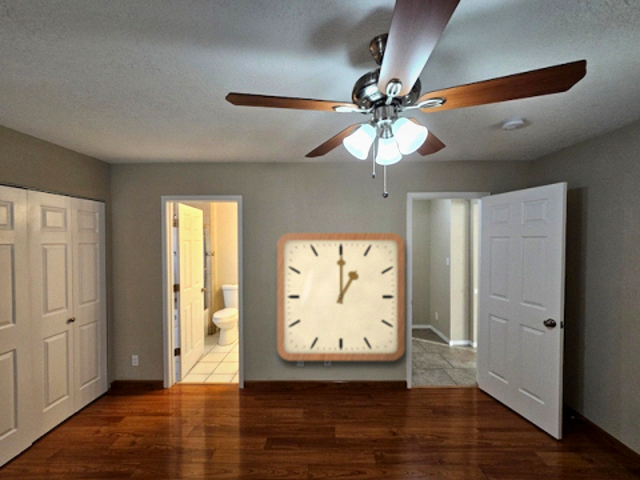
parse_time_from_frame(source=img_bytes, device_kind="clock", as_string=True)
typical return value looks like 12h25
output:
1h00
